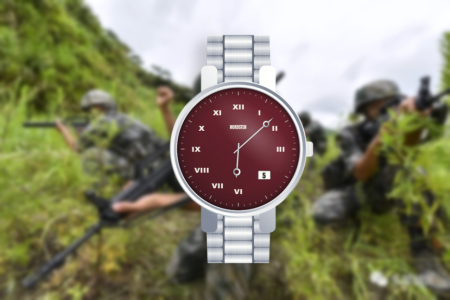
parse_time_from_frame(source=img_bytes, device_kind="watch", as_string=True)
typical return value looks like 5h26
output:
6h08
